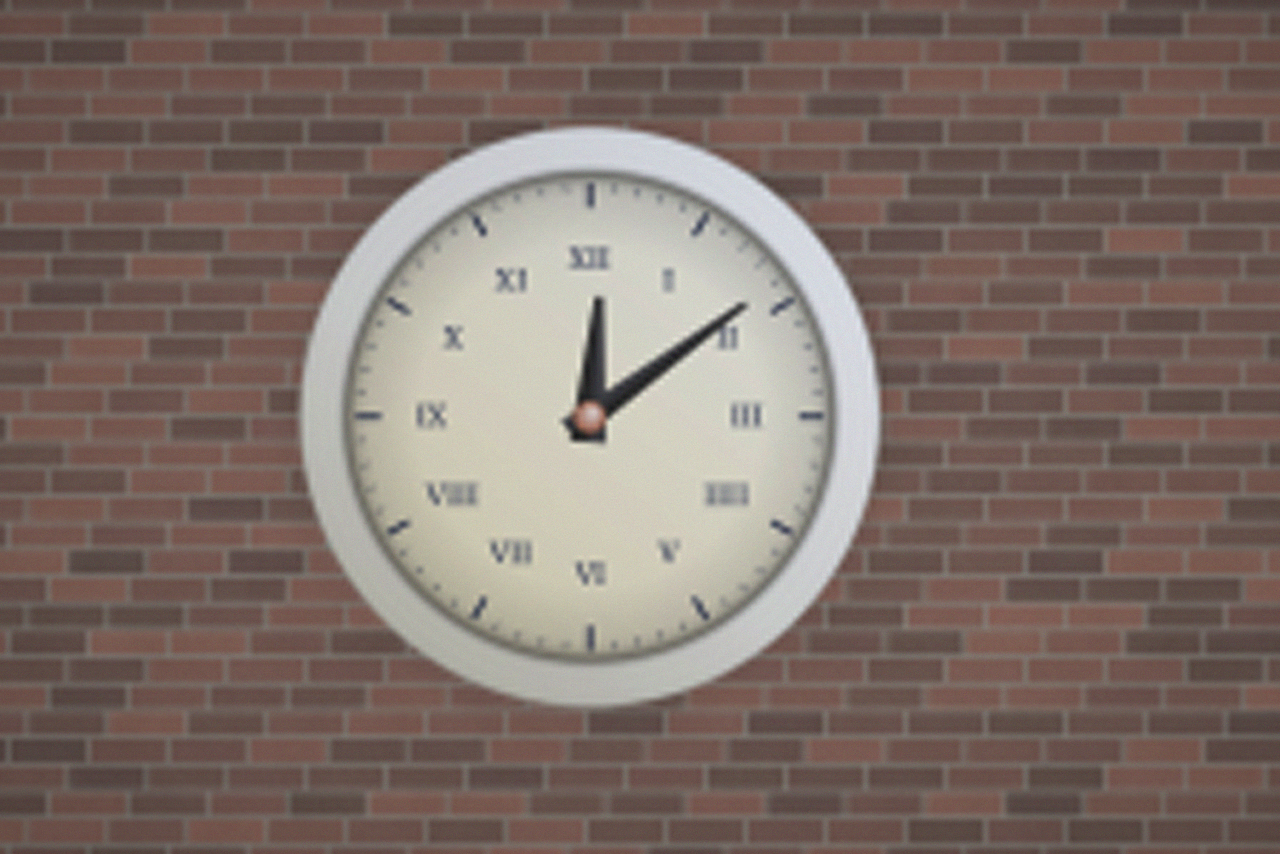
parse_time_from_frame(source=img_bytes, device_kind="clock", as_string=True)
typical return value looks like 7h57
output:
12h09
